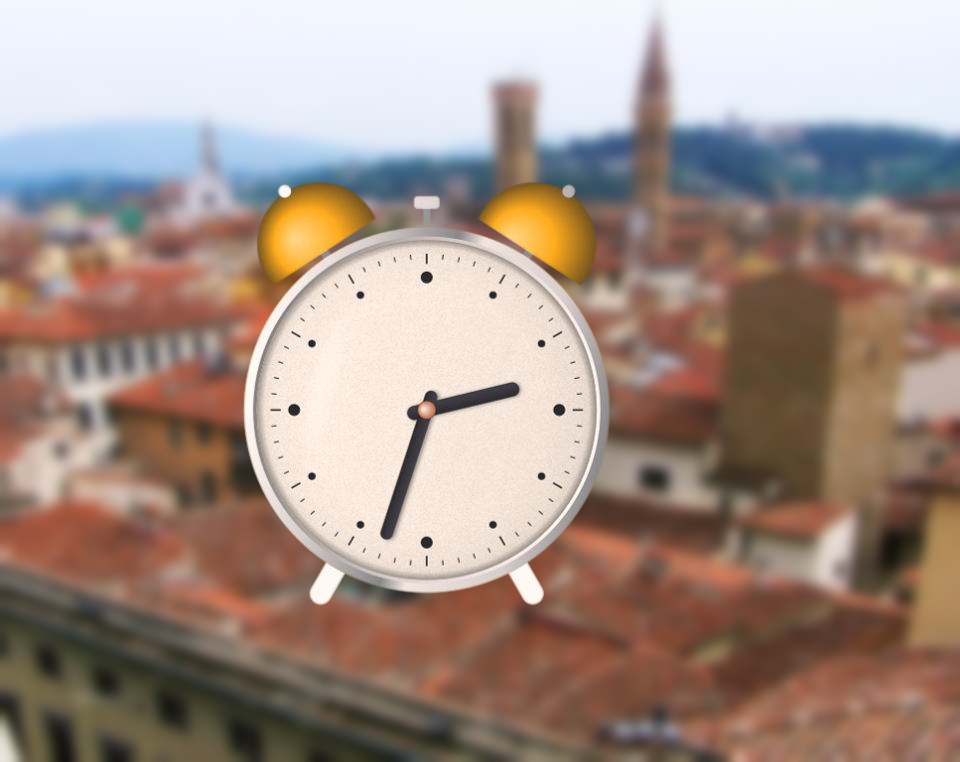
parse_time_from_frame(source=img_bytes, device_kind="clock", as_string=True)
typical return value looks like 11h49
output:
2h33
